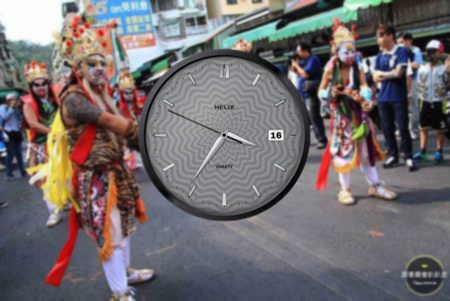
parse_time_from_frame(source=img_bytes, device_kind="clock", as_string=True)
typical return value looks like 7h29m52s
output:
3h35m49s
